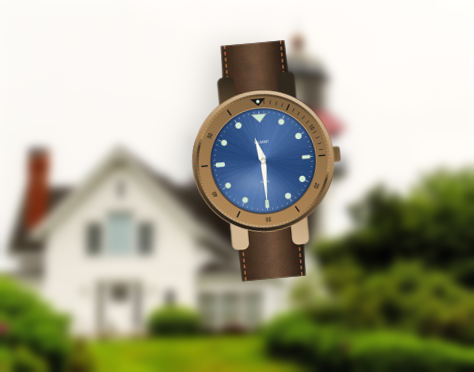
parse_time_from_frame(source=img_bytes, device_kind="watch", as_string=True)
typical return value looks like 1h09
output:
11h30
